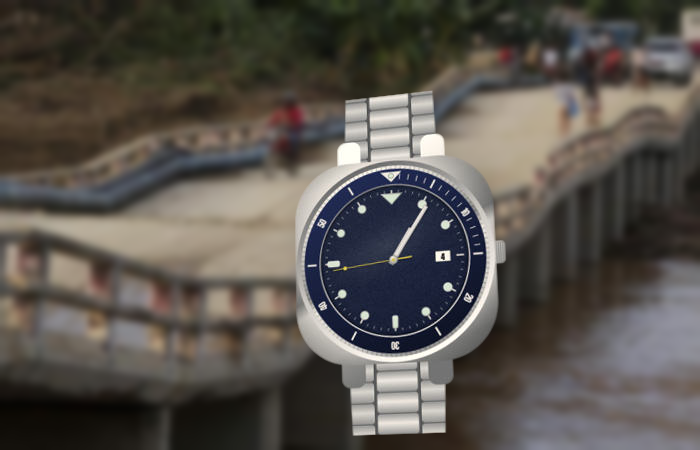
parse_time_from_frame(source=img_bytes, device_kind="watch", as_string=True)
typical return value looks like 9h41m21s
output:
1h05m44s
